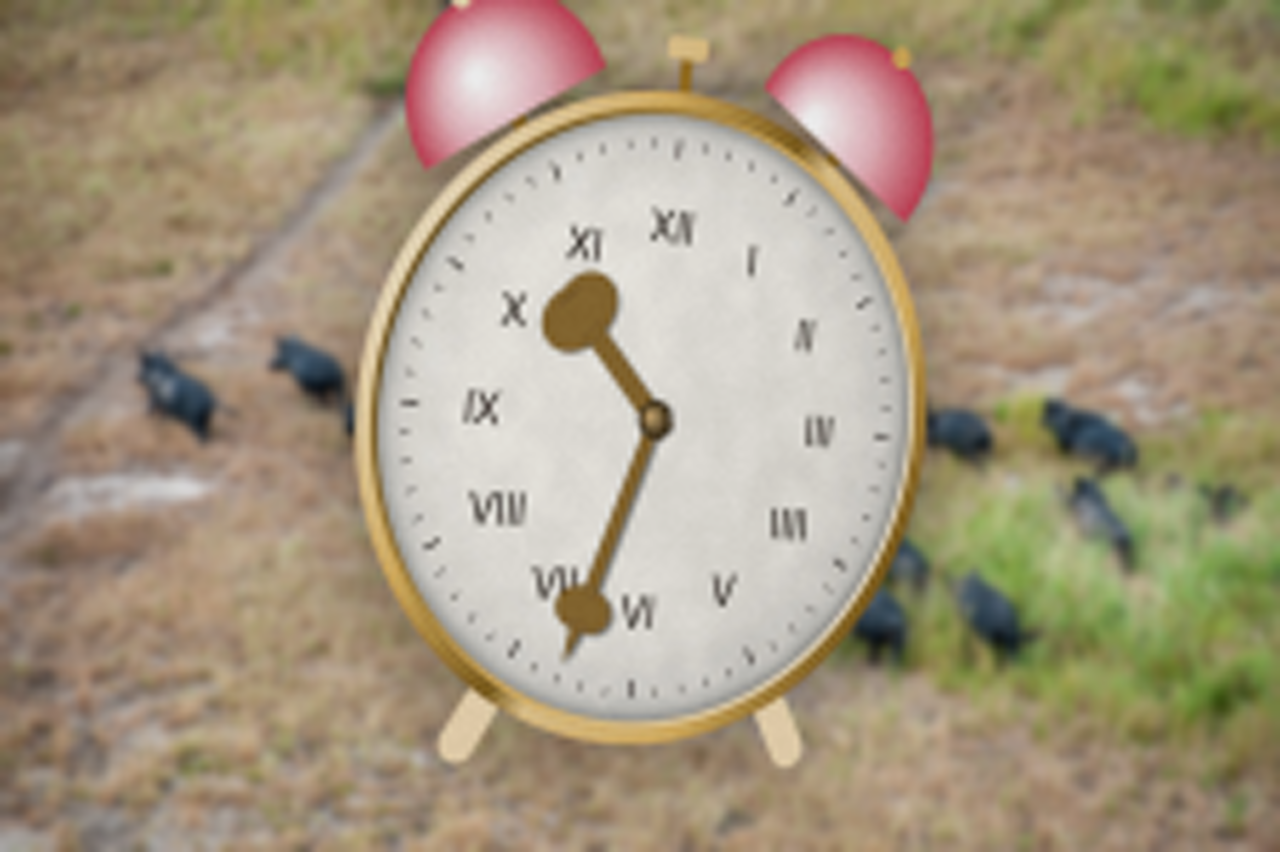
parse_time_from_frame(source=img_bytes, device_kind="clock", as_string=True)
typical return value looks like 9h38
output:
10h33
